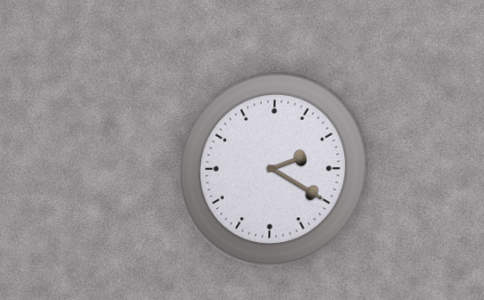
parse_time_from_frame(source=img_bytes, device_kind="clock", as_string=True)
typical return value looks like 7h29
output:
2h20
